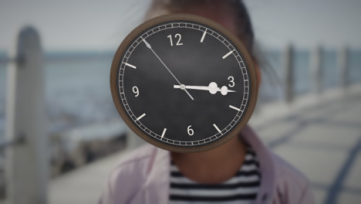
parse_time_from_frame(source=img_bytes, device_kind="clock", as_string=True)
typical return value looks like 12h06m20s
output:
3h16m55s
